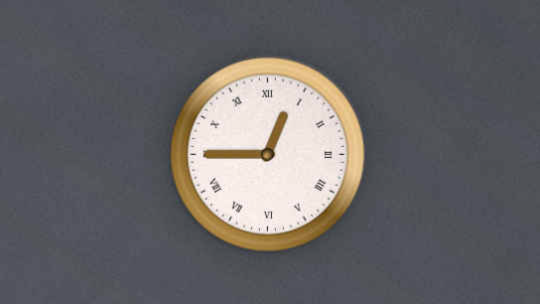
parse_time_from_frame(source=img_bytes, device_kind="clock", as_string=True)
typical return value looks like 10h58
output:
12h45
